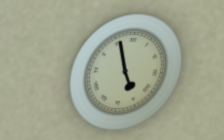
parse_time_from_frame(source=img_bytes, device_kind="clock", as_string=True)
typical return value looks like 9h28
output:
4h56
